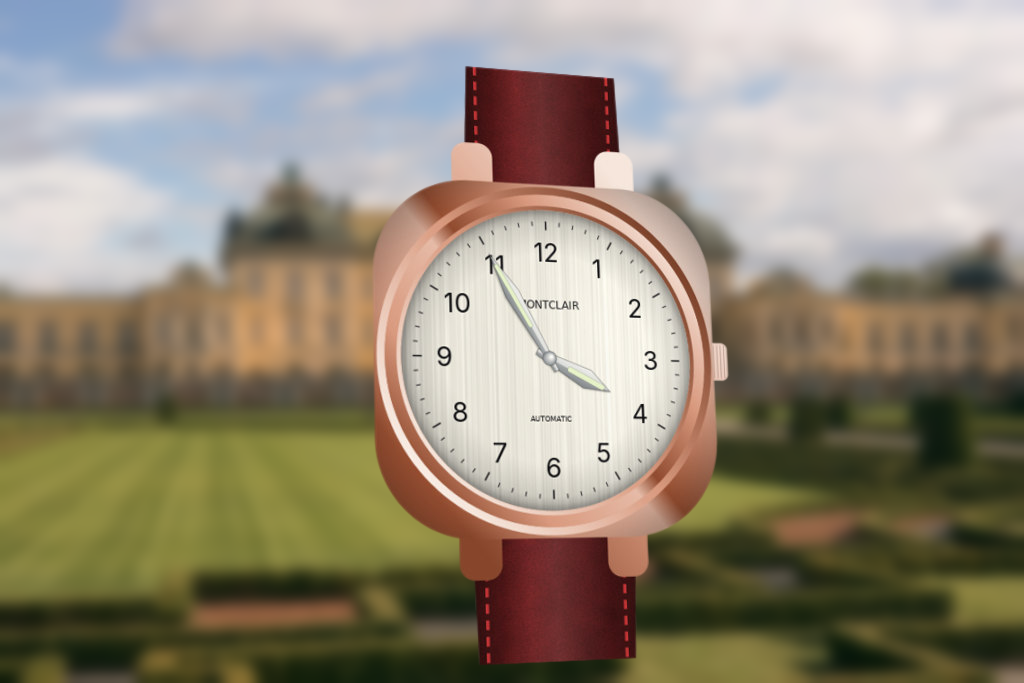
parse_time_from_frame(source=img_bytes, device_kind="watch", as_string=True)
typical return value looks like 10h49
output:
3h55
